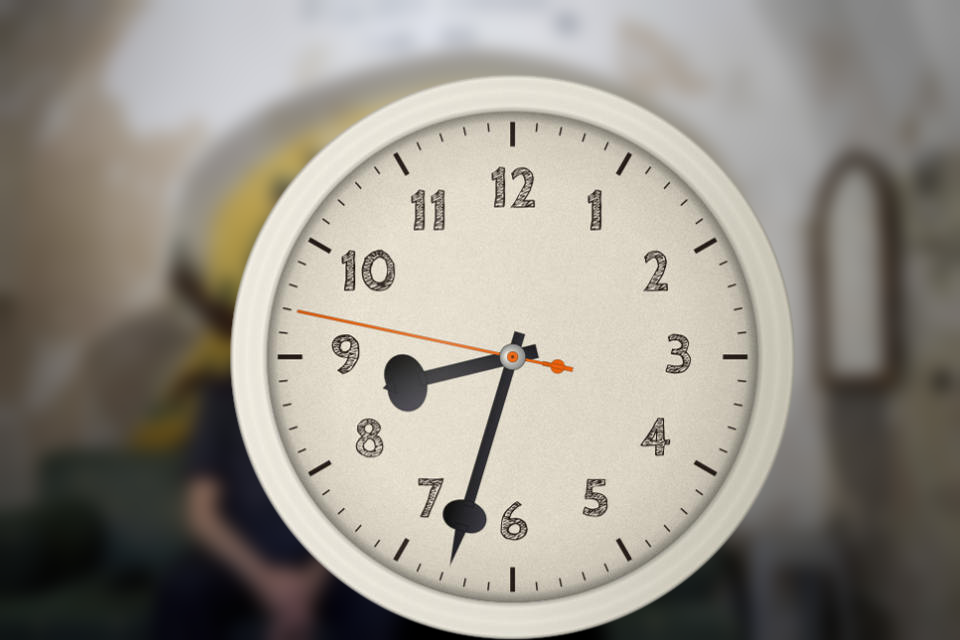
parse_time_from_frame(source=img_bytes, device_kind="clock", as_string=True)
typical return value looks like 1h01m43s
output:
8h32m47s
